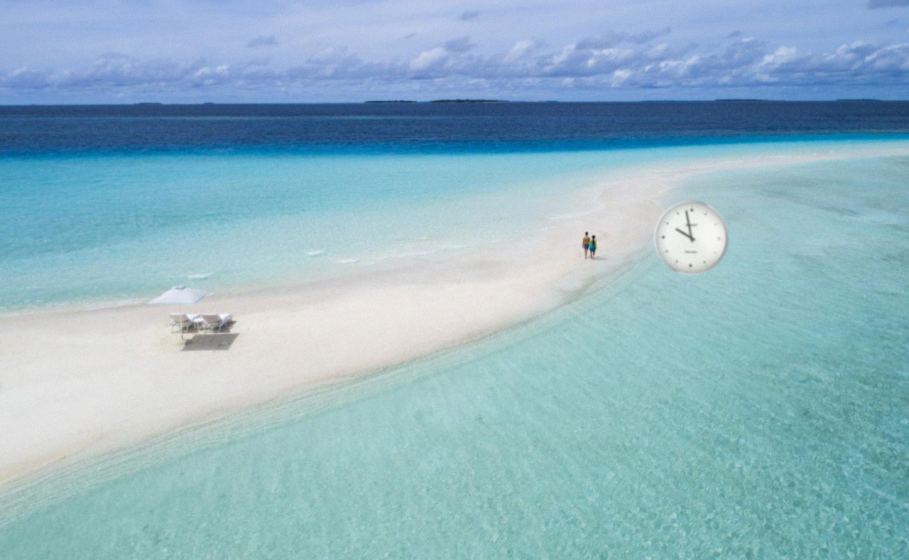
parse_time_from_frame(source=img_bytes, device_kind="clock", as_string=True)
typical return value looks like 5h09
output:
9h58
